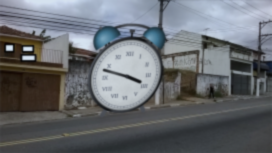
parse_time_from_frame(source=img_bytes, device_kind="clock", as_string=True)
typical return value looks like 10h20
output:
3h48
